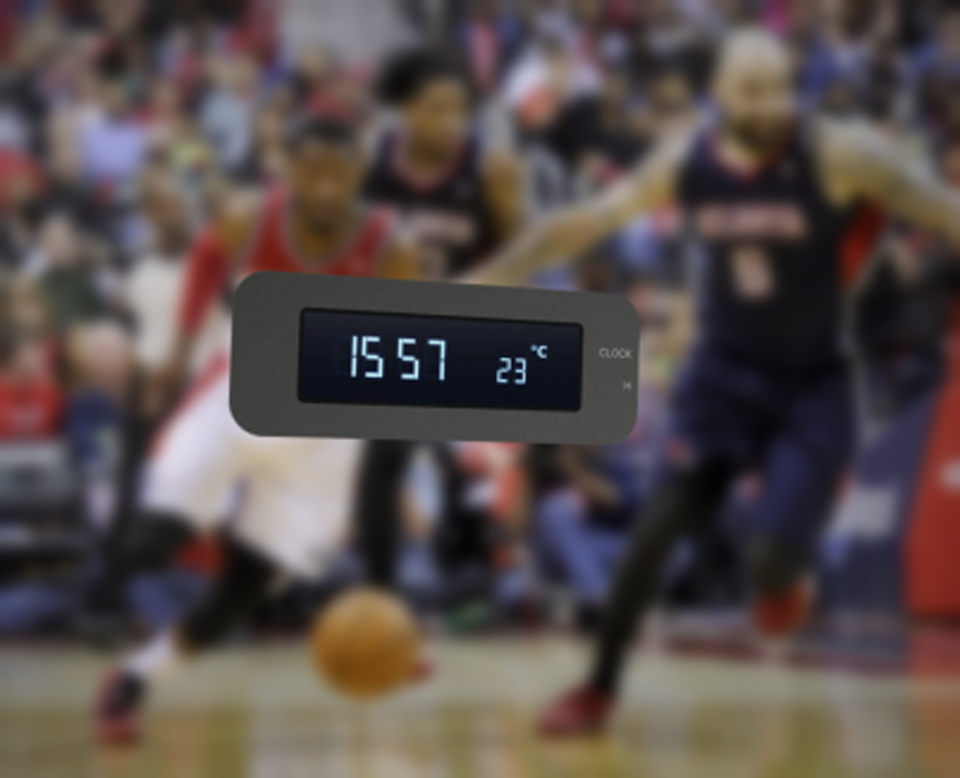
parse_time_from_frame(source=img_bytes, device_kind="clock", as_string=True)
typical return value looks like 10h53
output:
15h57
